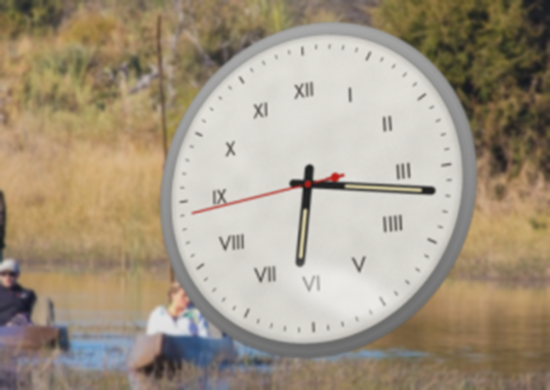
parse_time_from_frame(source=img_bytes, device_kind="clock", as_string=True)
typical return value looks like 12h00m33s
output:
6h16m44s
